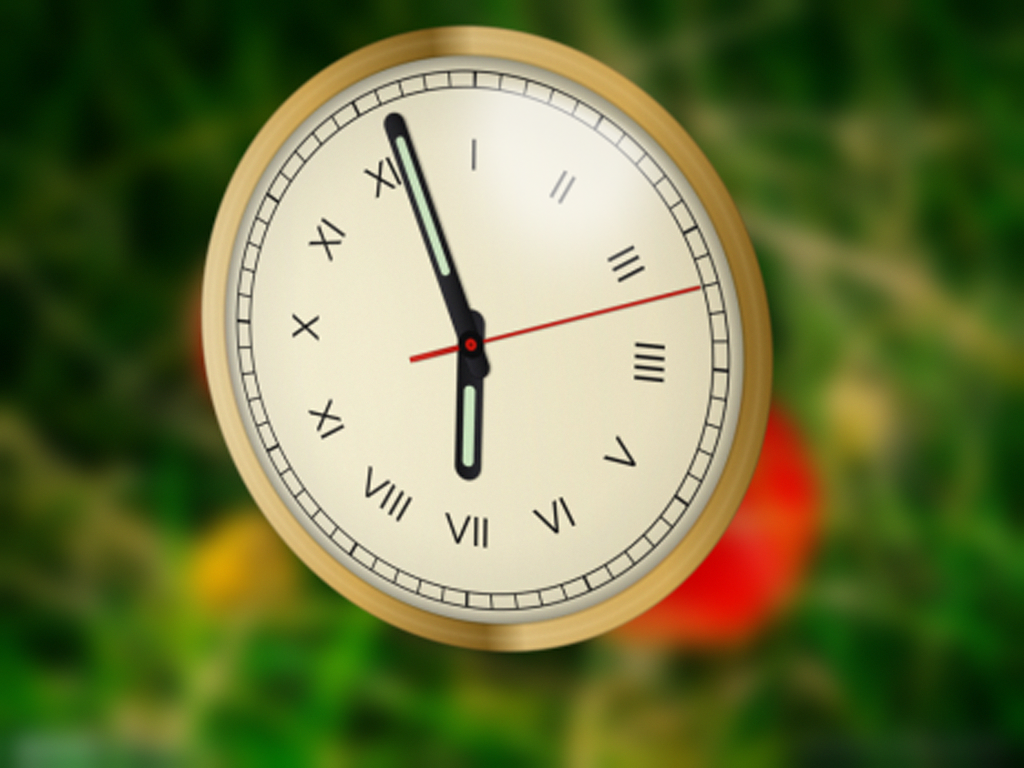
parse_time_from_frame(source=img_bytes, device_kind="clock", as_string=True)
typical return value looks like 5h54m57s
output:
7h01m17s
